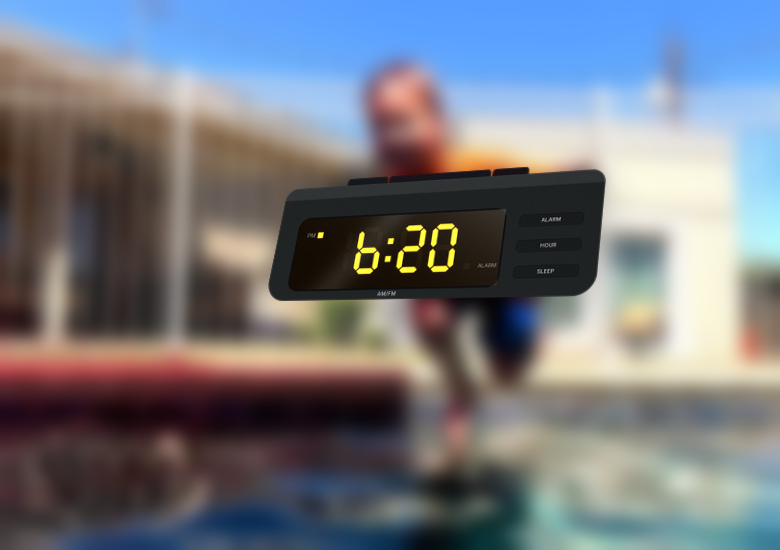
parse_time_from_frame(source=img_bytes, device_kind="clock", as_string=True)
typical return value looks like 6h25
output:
6h20
